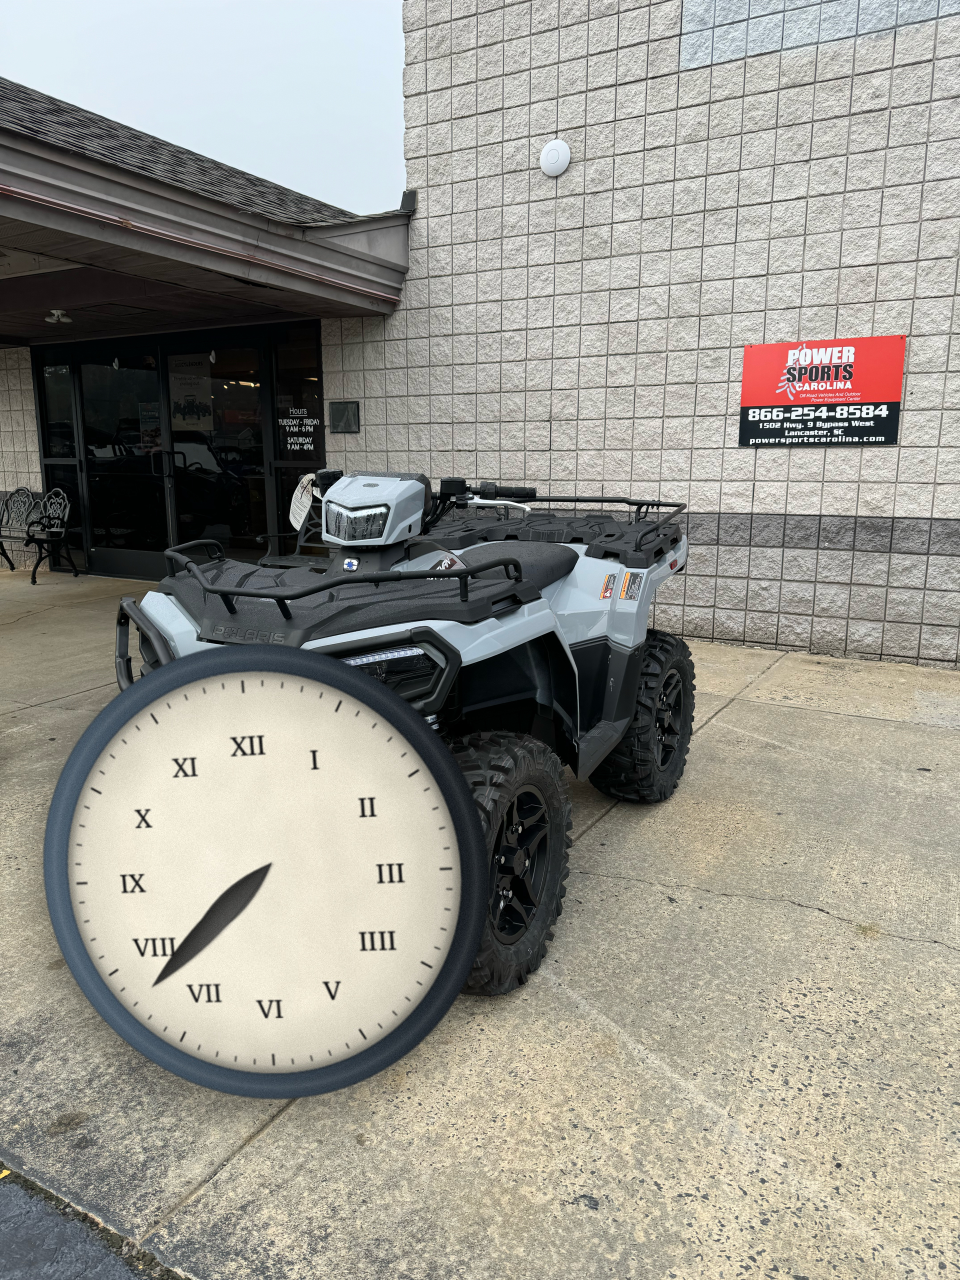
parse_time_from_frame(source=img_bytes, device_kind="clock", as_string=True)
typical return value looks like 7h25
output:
7h38
